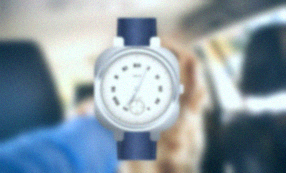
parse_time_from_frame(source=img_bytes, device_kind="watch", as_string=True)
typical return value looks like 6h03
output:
7h04
